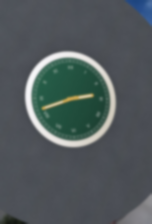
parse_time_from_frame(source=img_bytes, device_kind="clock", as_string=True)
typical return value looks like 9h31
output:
2h42
